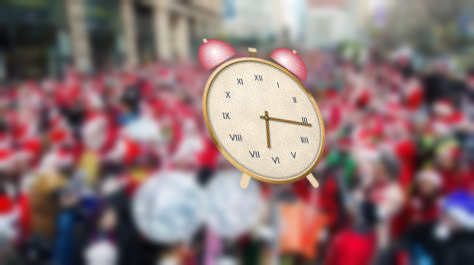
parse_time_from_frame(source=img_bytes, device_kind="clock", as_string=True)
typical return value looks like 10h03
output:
6h16
